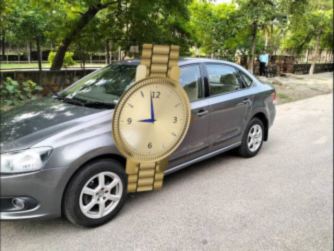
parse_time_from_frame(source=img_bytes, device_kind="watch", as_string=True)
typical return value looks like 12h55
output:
8h58
